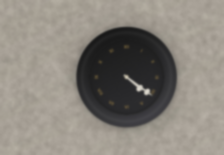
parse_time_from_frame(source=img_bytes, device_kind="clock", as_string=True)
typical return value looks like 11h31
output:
4h21
